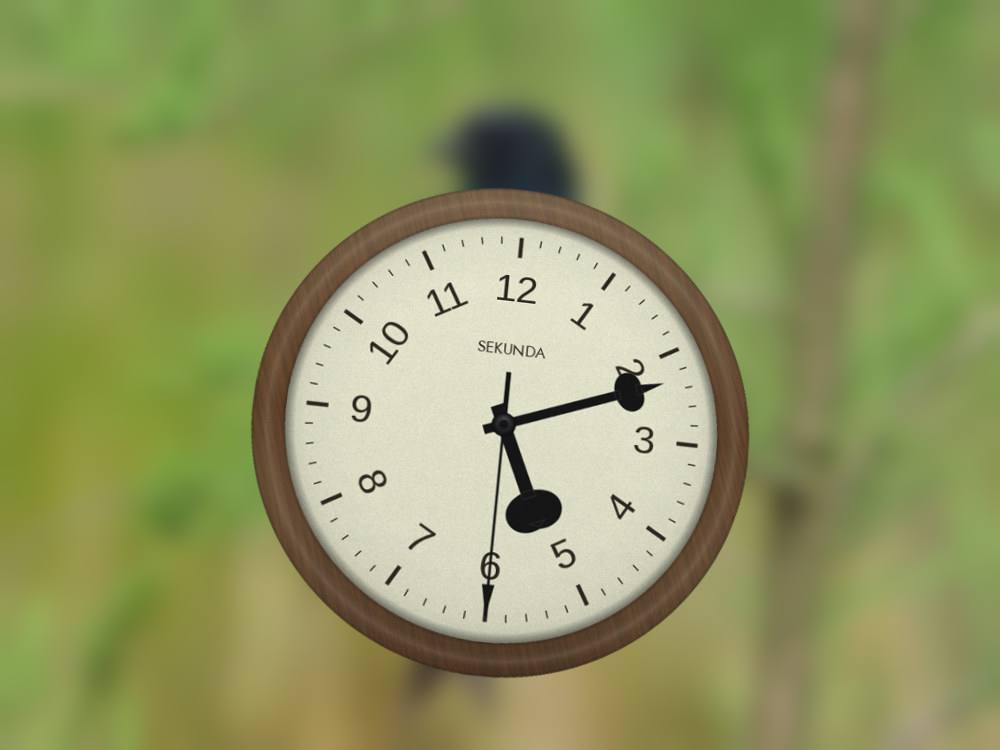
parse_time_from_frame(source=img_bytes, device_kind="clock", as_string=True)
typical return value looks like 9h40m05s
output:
5h11m30s
